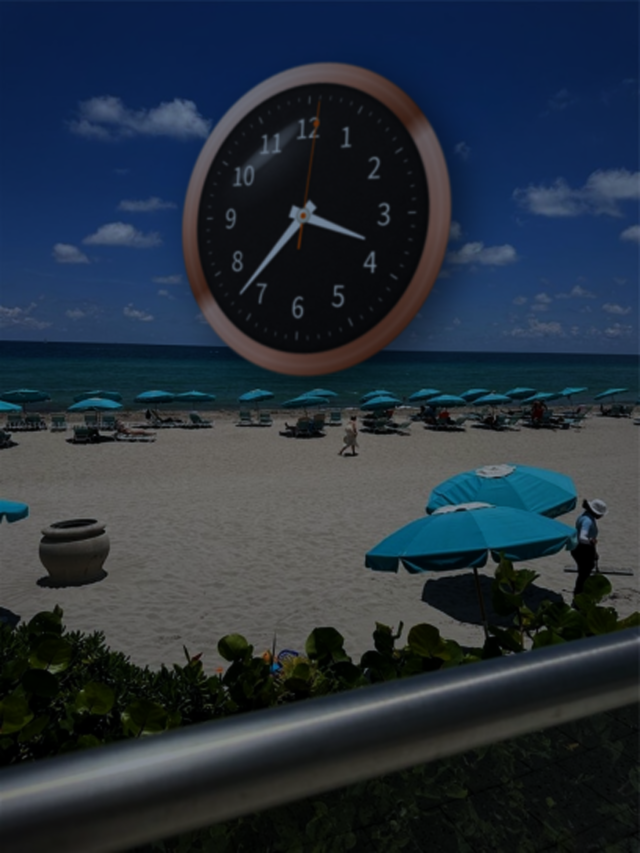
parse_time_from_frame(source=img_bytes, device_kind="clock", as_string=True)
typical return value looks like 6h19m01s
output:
3h37m01s
